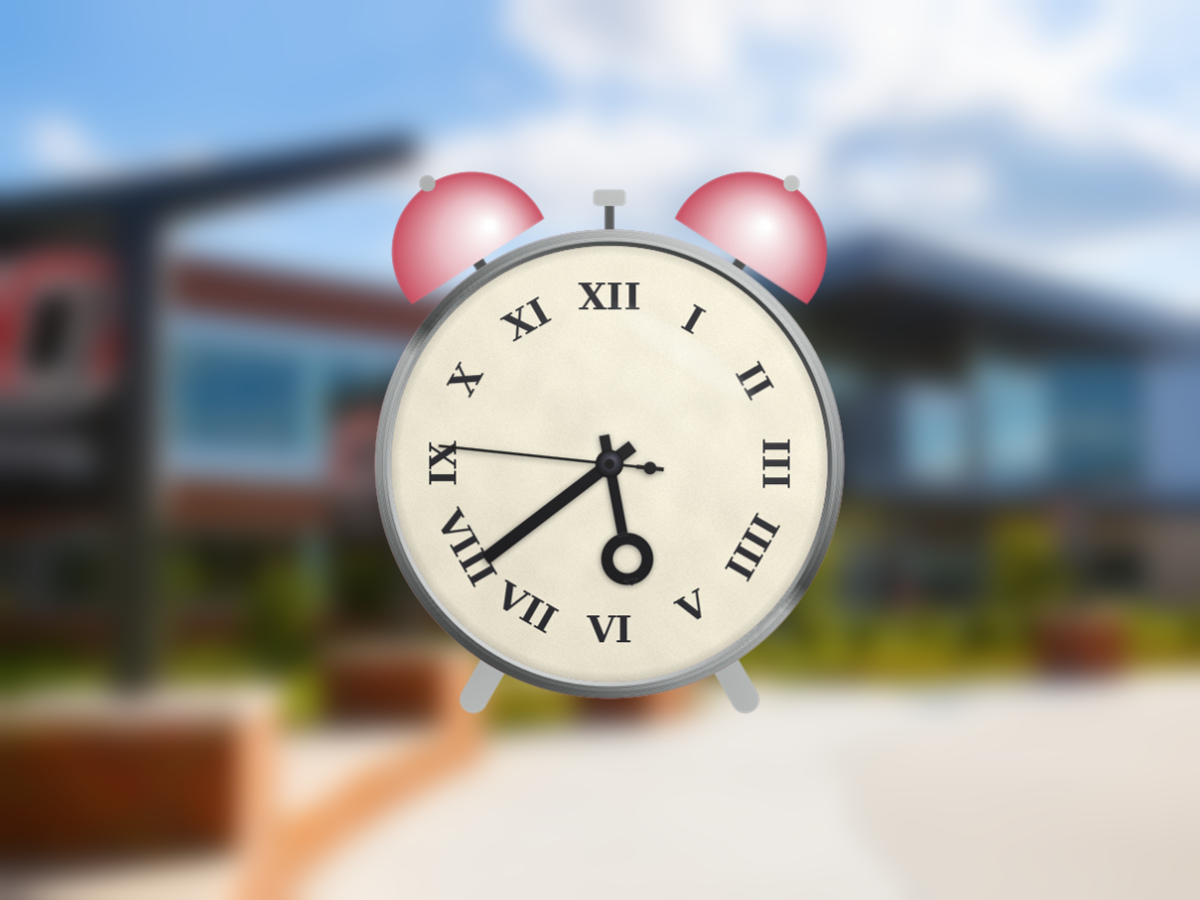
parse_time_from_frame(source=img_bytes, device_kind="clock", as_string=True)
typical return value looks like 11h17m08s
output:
5h38m46s
